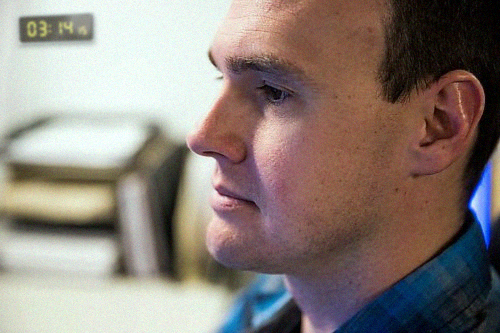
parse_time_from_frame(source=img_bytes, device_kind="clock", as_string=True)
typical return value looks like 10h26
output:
3h14
